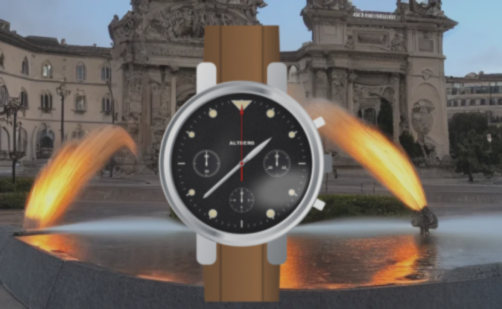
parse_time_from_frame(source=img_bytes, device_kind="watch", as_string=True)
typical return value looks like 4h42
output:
1h38
